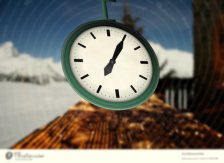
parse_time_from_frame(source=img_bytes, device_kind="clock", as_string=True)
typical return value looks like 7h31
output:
7h05
